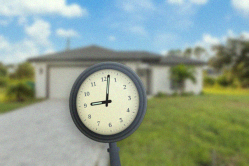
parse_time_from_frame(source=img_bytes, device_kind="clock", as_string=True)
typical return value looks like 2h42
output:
9h02
